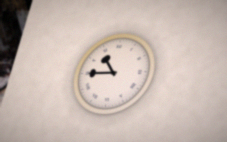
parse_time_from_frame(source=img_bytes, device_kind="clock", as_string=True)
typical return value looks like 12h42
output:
10h45
